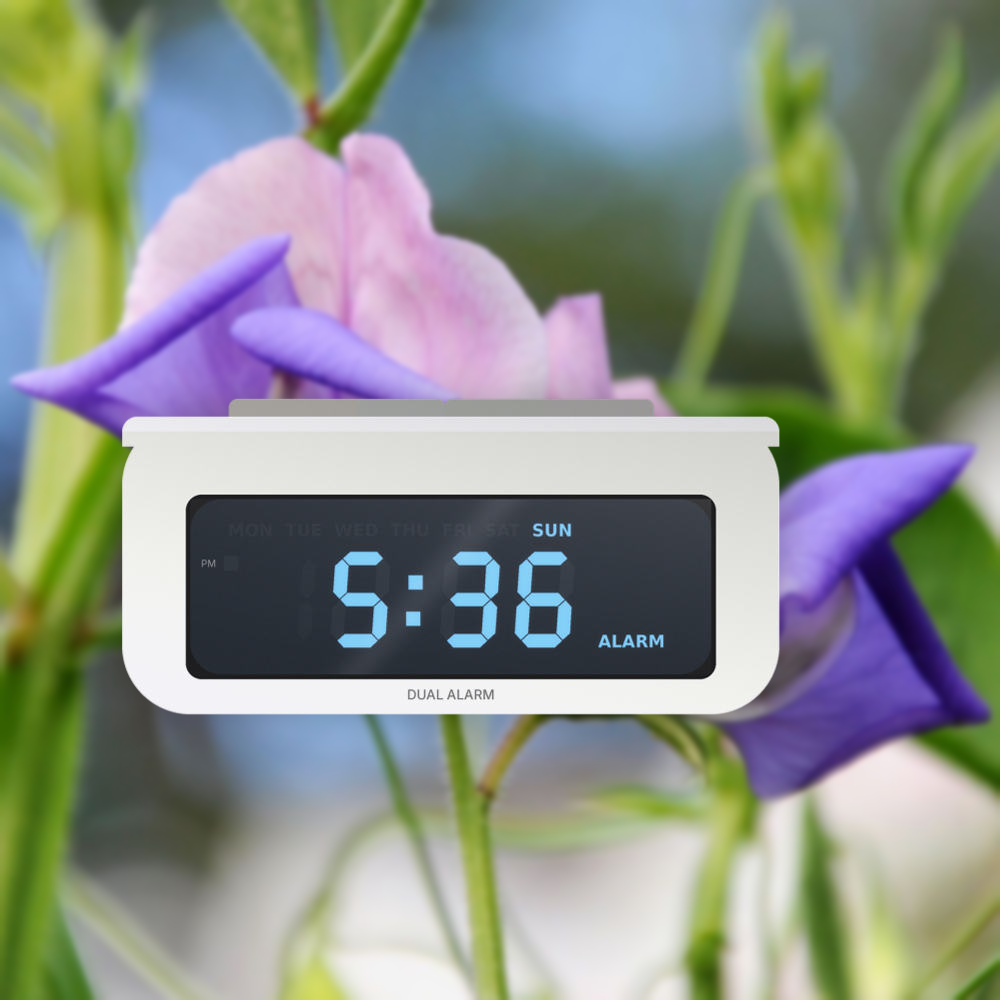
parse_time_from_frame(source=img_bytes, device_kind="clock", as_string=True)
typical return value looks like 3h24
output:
5h36
